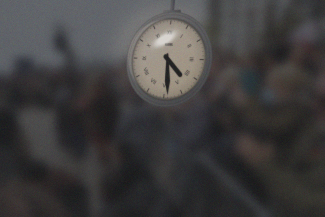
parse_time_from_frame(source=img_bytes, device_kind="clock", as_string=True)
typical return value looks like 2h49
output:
4h29
